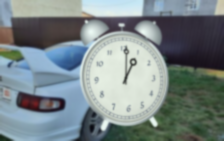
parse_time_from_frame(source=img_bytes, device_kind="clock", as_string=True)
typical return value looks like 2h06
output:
1h01
